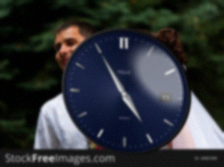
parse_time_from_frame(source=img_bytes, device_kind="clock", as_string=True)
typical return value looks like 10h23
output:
4h55
